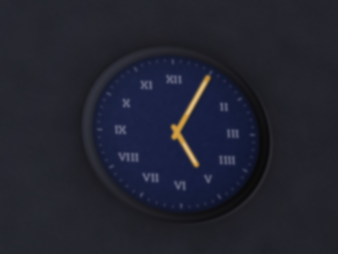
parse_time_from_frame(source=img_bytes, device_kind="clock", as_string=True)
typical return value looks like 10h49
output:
5h05
